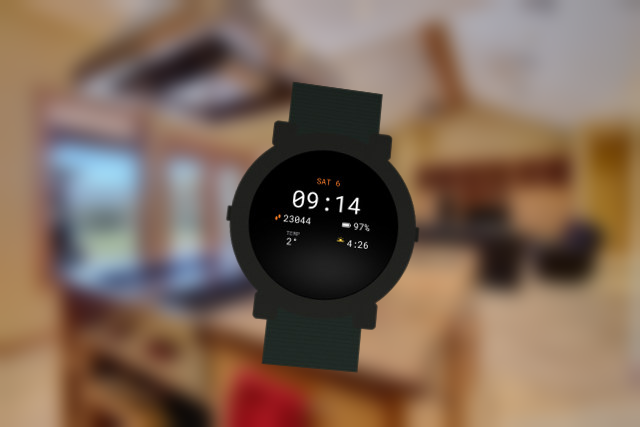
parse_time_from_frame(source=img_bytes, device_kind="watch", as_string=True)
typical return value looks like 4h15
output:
9h14
